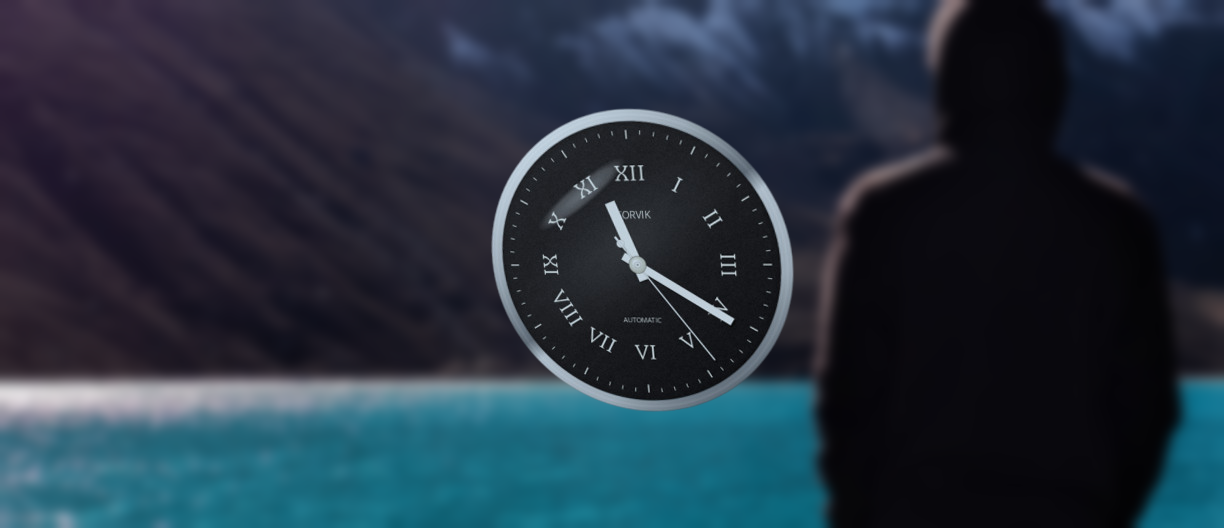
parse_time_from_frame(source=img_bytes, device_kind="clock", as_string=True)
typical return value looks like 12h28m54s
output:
11h20m24s
